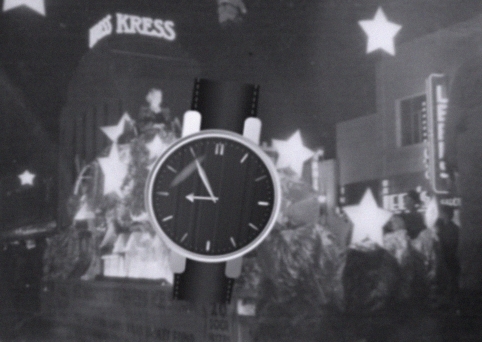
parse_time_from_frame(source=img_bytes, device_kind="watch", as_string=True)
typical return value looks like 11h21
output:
8h55
